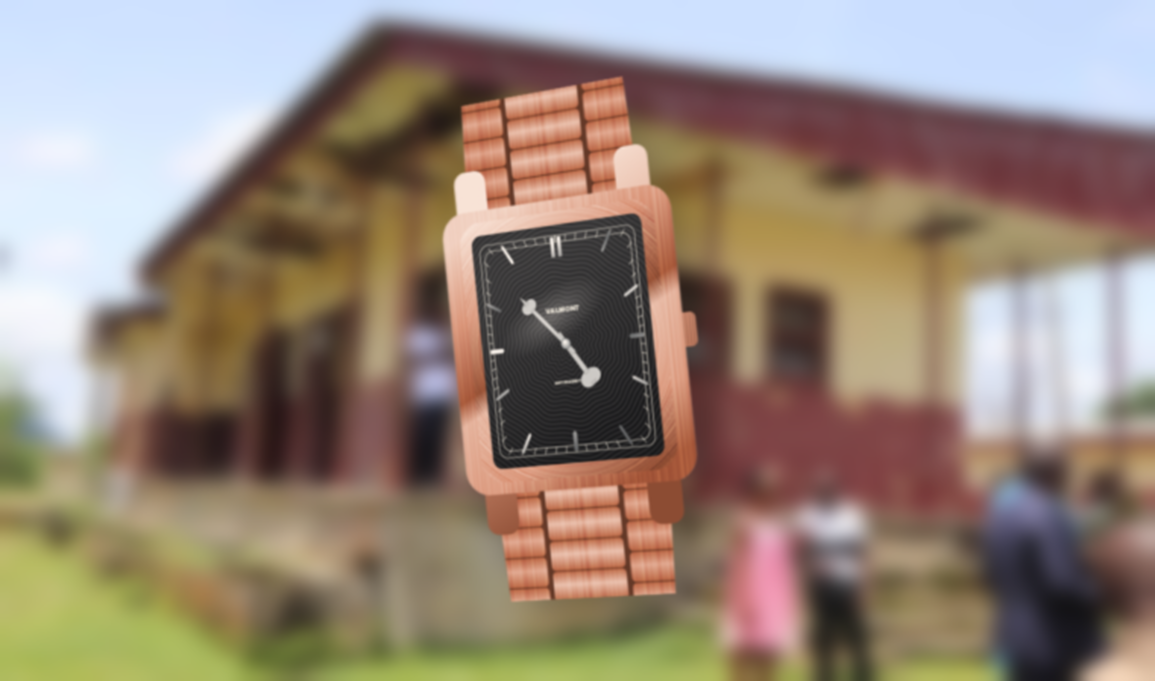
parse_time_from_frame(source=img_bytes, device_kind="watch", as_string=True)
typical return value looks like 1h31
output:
4h53
